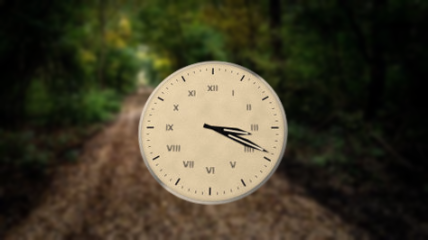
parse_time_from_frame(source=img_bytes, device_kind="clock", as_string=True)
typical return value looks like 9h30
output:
3h19
